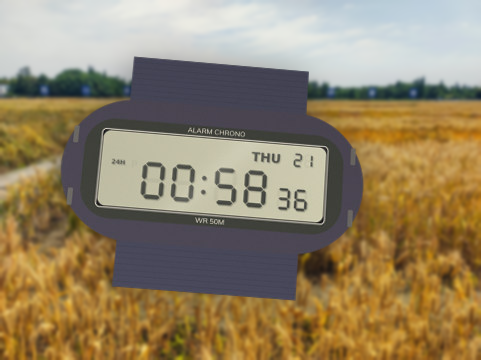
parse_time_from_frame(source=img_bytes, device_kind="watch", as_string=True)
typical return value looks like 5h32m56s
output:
0h58m36s
